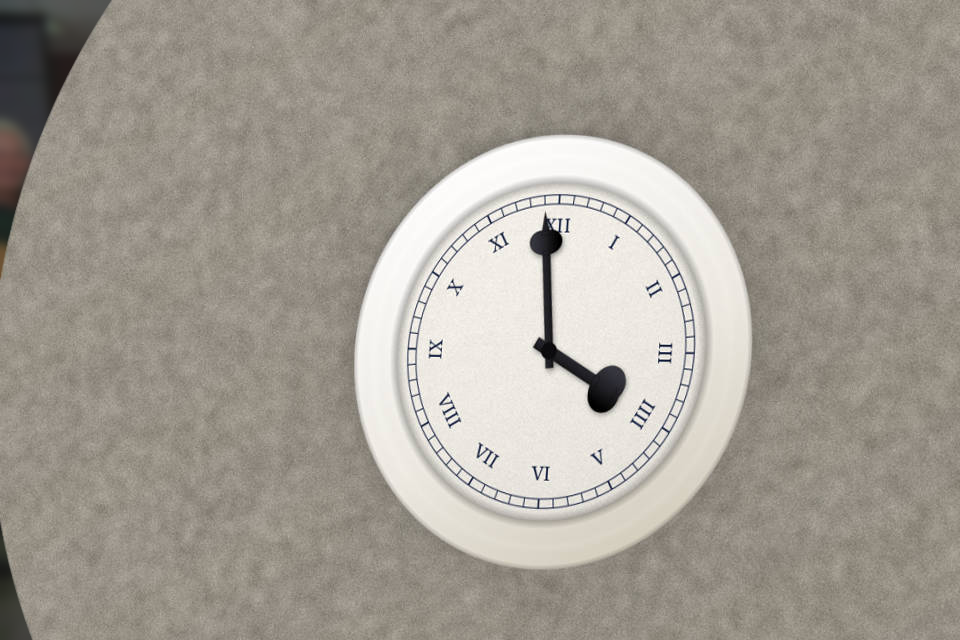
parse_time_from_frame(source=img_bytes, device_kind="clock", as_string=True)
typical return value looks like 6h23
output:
3h59
